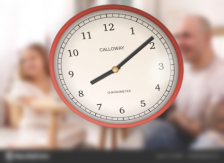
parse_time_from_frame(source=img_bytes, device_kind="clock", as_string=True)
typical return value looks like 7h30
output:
8h09
